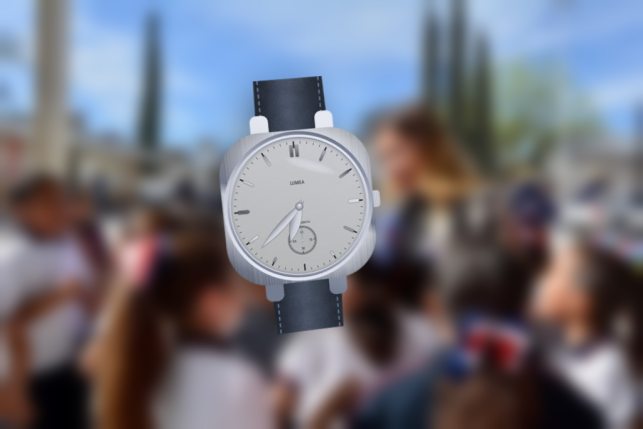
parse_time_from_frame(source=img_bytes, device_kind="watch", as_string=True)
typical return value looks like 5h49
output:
6h38
